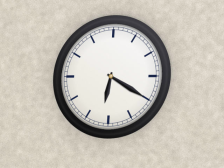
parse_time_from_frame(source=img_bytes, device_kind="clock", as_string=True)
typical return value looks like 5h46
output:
6h20
